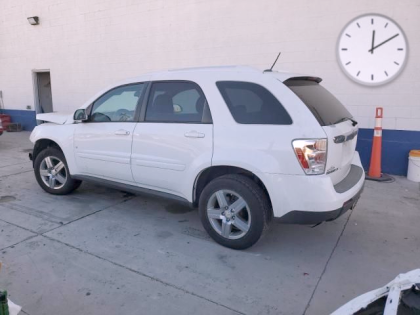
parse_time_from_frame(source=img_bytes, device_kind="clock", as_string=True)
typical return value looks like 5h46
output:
12h10
